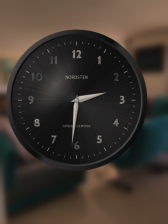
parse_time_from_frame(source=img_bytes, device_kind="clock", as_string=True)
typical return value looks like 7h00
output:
2h31
